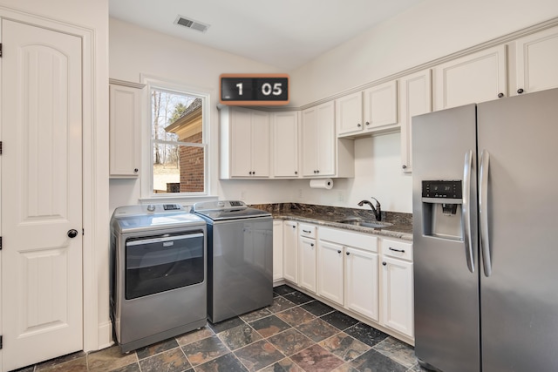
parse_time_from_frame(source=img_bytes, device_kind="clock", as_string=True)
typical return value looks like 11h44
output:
1h05
